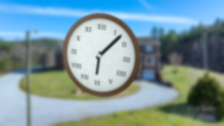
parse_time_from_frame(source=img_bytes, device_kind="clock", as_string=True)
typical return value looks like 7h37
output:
6h07
